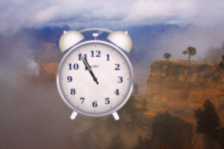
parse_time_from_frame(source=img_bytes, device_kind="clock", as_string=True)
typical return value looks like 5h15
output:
10h55
